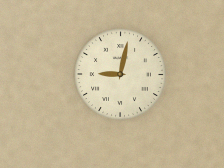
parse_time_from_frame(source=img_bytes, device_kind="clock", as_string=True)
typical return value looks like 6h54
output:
9h02
